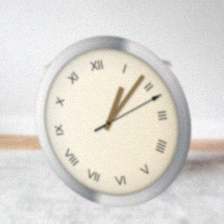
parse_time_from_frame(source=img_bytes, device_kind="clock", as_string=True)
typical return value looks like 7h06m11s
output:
1h08m12s
